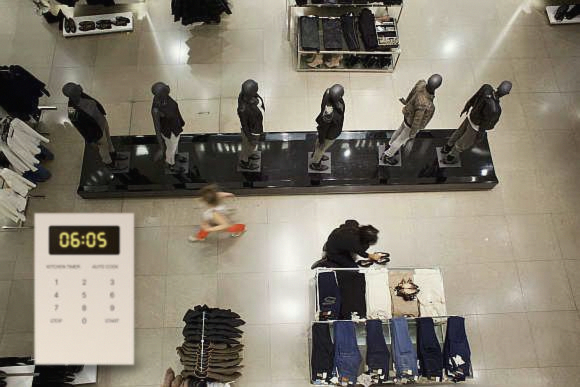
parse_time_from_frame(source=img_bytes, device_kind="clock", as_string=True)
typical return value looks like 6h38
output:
6h05
